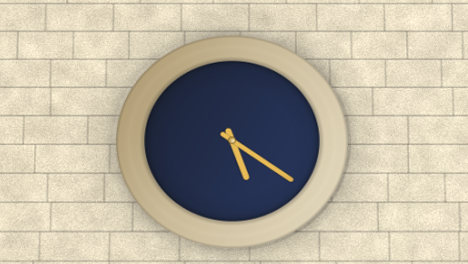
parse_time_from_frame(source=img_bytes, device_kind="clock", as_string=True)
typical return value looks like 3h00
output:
5h21
